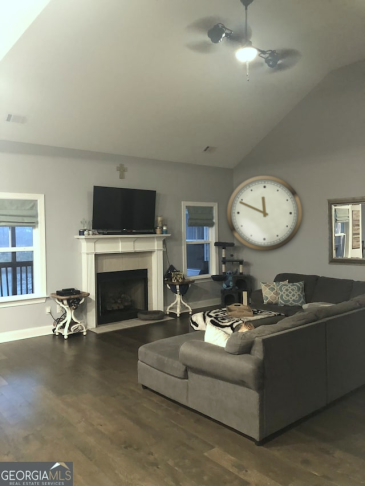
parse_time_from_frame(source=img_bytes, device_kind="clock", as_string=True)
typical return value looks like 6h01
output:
11h49
